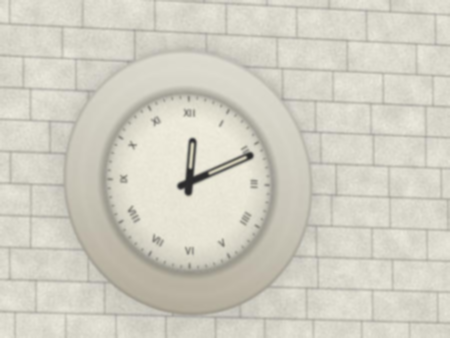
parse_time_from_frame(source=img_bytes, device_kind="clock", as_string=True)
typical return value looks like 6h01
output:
12h11
